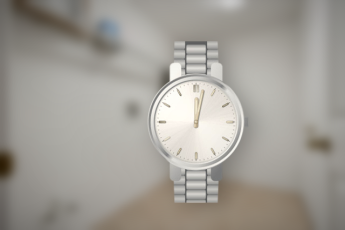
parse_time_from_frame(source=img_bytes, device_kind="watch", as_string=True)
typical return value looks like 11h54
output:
12h02
